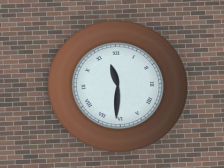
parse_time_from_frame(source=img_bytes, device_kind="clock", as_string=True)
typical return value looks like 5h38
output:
11h31
